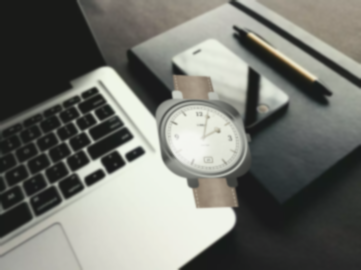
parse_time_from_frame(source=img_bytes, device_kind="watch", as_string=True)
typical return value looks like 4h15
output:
2h03
